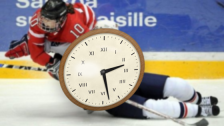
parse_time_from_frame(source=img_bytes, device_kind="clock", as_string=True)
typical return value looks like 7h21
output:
2h28
